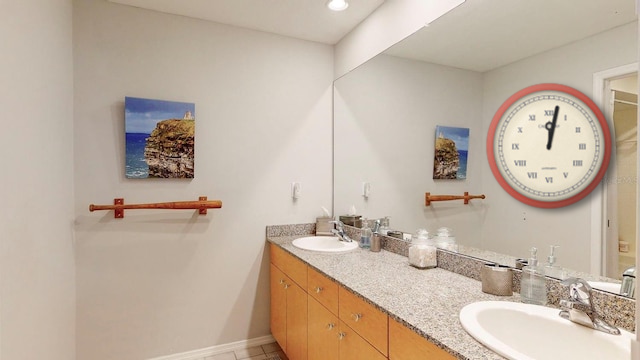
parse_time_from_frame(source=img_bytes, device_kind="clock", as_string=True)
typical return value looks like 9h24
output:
12h02
